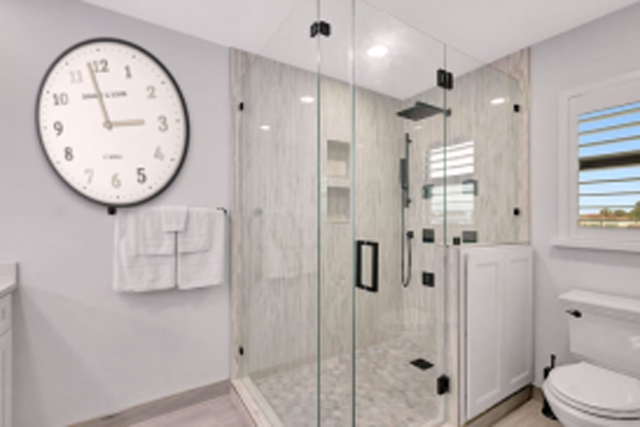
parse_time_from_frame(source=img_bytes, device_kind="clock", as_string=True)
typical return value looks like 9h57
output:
2h58
